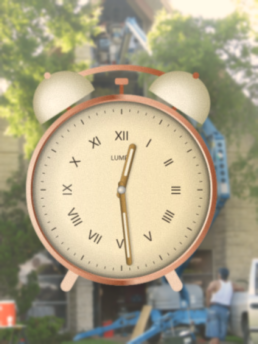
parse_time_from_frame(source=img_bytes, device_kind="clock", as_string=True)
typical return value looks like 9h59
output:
12h29
